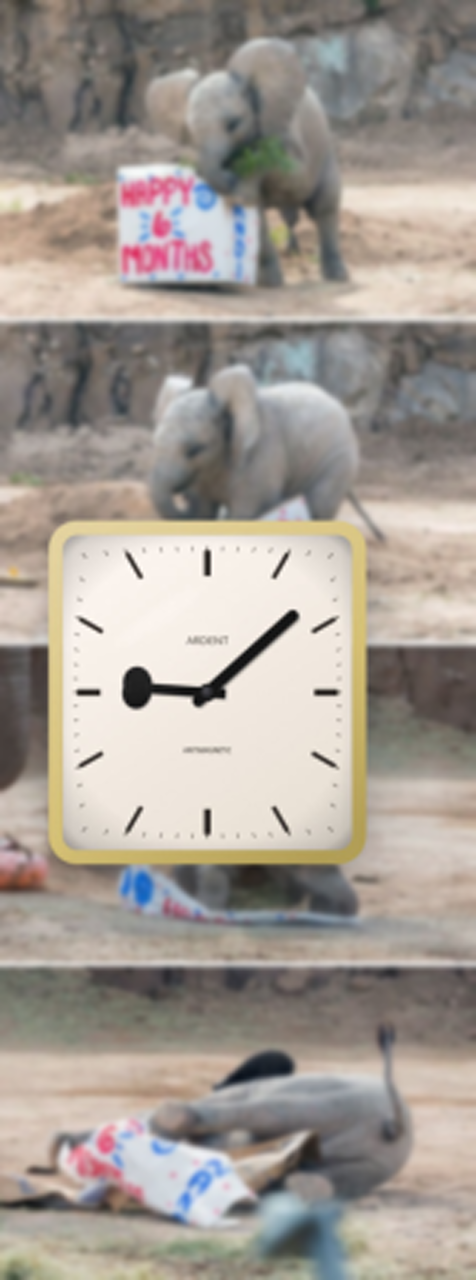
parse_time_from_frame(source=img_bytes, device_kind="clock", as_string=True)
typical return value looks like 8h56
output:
9h08
